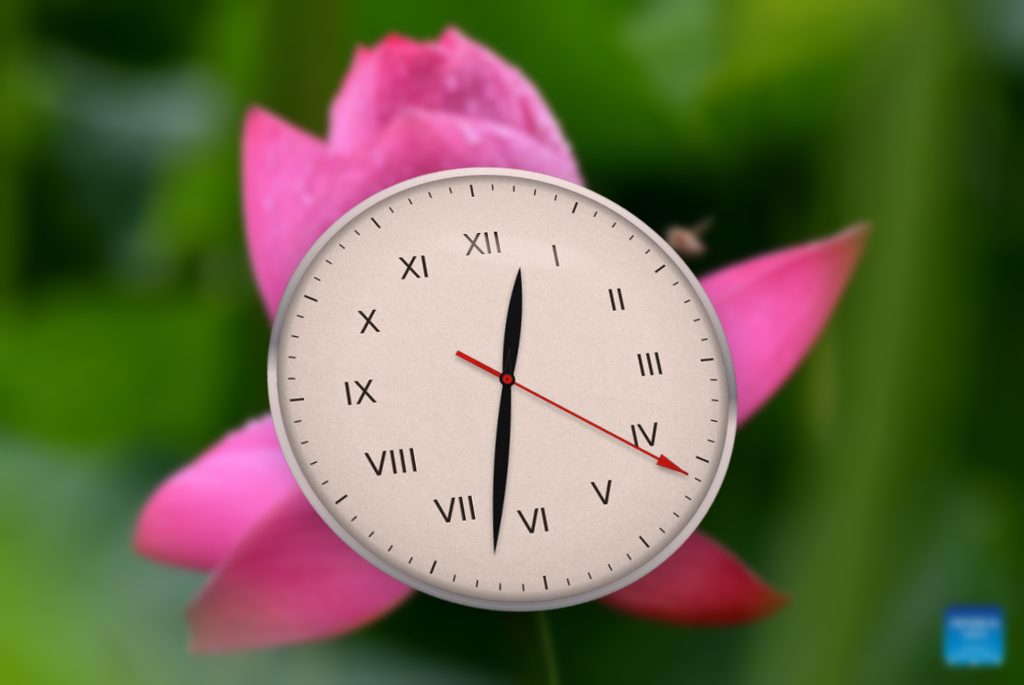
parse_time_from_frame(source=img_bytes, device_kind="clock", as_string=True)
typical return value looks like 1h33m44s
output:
12h32m21s
